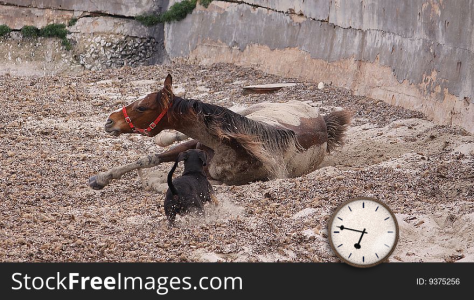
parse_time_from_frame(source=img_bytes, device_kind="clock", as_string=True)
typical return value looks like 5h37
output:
6h47
